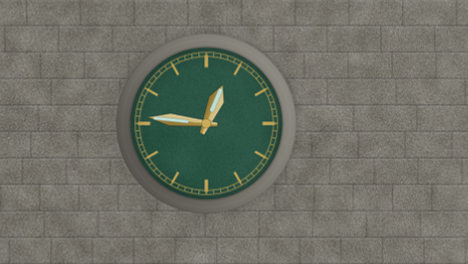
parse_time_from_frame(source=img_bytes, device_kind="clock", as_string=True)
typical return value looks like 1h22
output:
12h46
